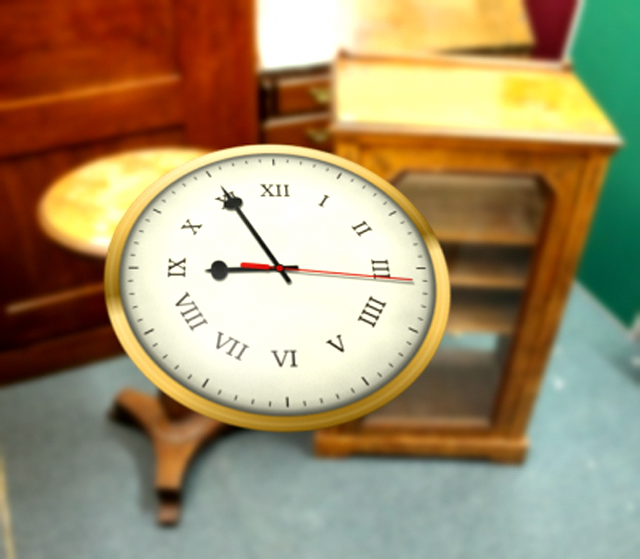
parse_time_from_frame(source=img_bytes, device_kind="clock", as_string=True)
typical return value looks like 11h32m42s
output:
8h55m16s
